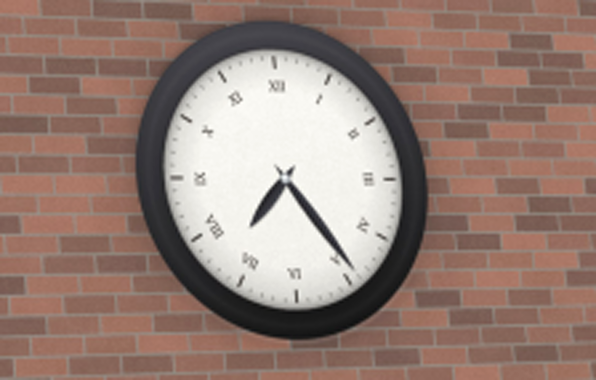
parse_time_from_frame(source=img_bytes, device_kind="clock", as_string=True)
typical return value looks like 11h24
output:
7h24
